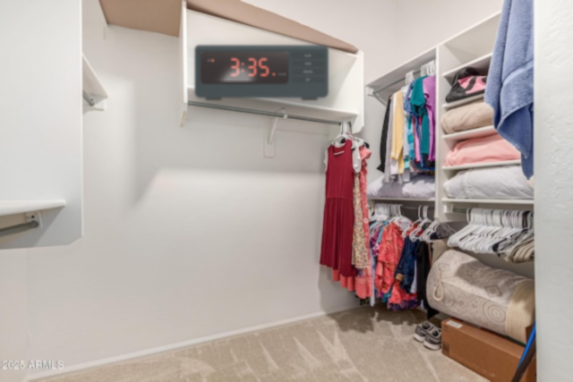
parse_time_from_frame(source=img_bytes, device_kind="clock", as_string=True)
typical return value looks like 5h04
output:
3h35
